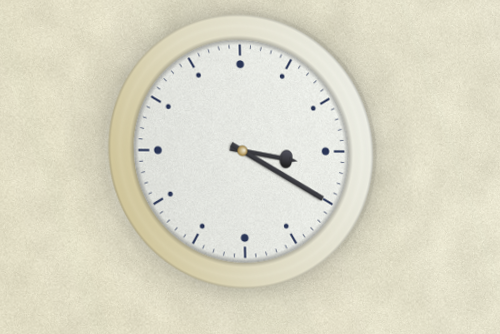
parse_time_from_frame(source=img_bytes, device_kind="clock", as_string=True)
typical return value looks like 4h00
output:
3h20
